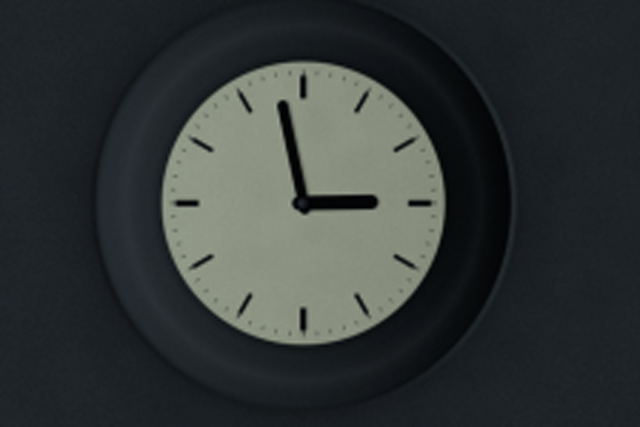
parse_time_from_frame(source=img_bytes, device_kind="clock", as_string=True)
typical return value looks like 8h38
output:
2h58
